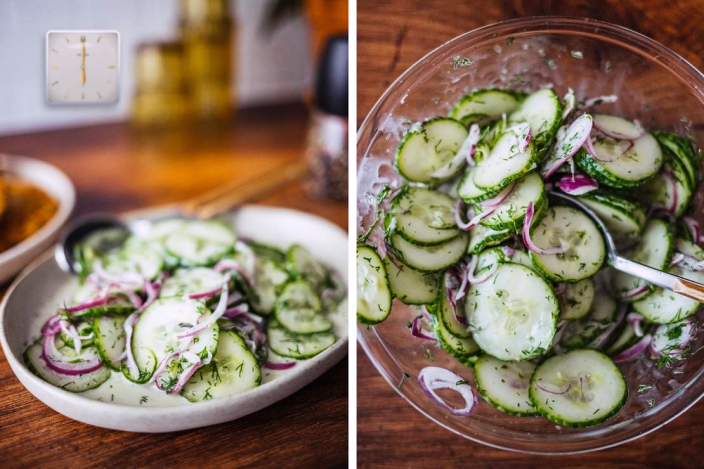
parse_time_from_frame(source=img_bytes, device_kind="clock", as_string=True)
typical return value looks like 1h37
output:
6h00
